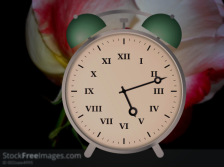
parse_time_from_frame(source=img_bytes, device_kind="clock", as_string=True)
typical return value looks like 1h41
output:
5h12
